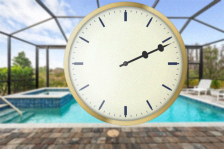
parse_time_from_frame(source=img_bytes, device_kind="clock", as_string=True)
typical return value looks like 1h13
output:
2h11
